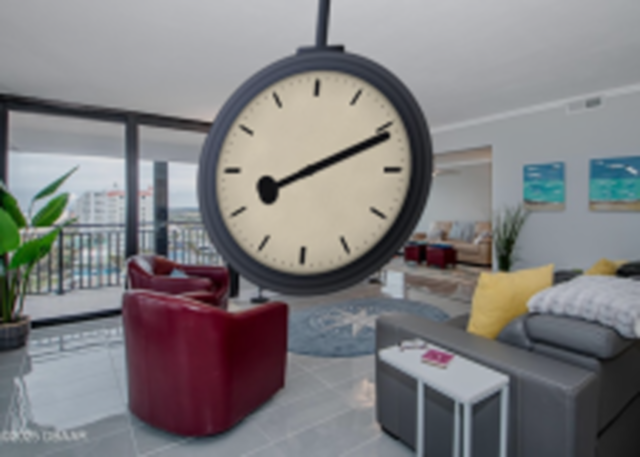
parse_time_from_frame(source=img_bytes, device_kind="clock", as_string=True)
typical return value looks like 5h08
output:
8h11
